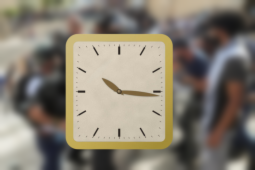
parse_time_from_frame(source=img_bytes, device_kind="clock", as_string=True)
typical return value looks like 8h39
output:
10h16
